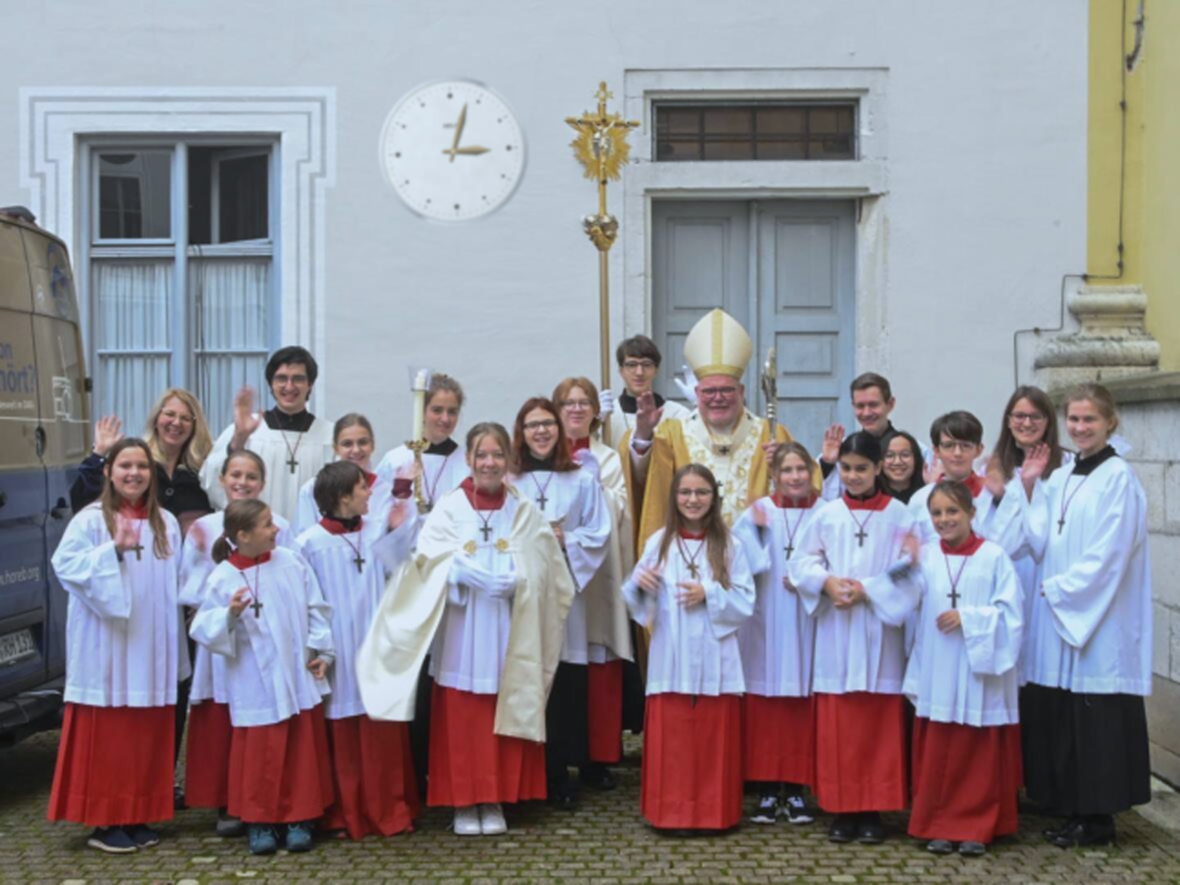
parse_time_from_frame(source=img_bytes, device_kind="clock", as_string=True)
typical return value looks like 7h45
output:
3h03
